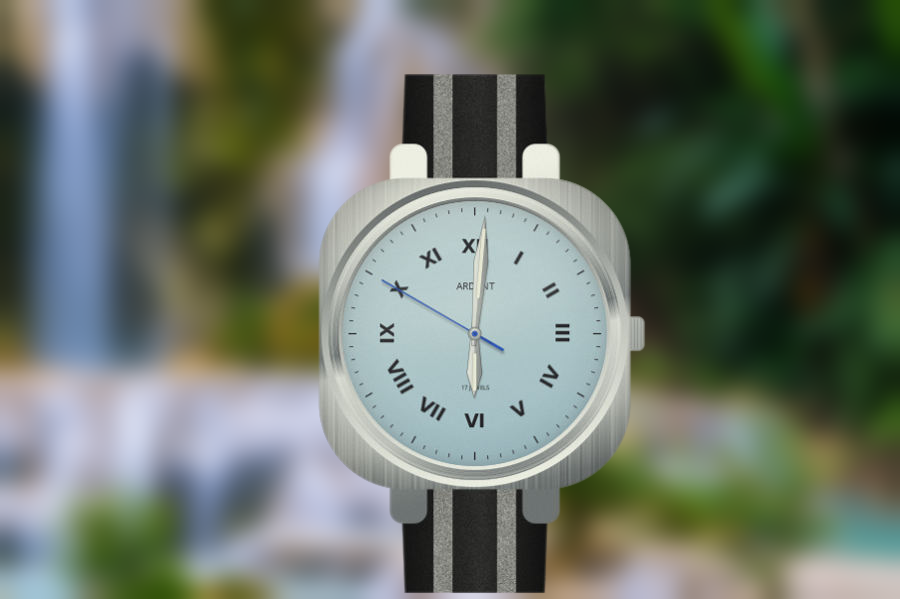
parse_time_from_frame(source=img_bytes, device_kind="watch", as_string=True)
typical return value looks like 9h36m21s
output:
6h00m50s
